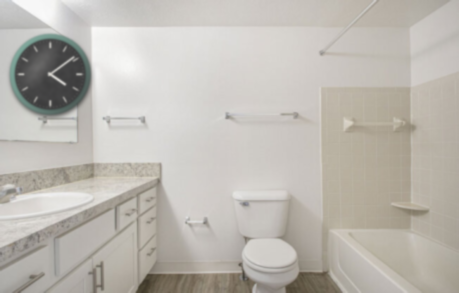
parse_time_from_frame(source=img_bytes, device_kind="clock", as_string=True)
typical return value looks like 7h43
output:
4h09
